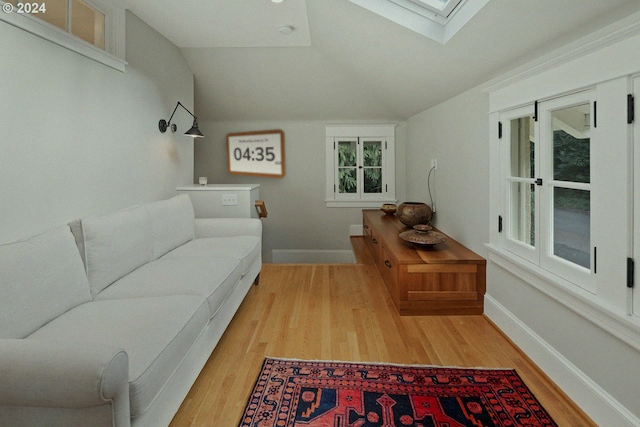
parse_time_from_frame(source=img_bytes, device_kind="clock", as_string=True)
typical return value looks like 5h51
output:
4h35
